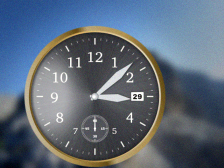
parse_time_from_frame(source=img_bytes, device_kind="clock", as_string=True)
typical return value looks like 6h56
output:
3h08
